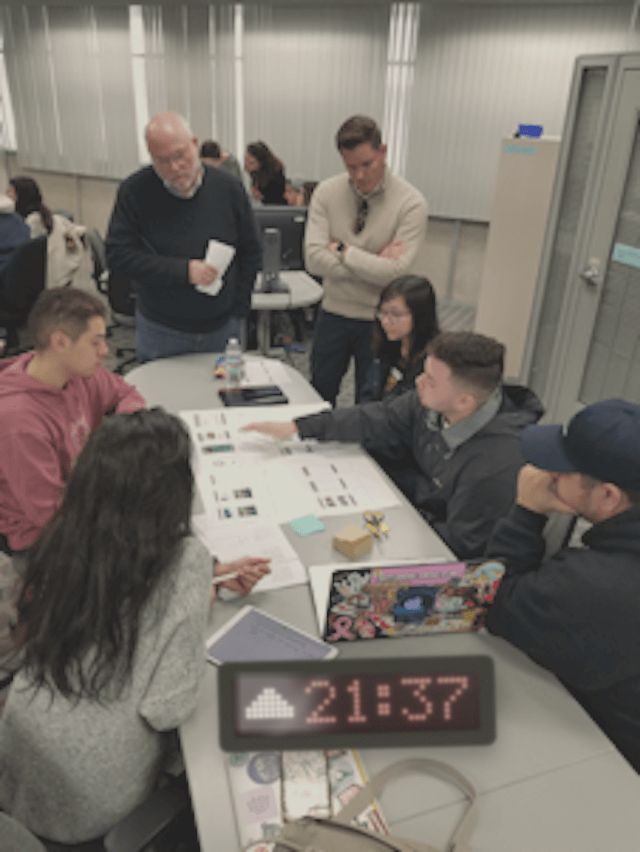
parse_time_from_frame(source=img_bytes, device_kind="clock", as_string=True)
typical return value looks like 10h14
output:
21h37
